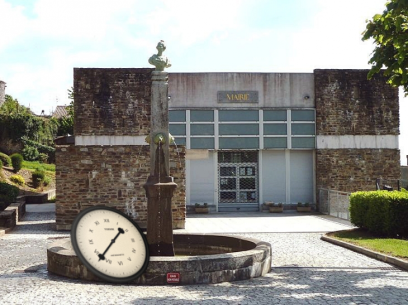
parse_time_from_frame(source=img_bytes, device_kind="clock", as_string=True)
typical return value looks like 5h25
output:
1h38
